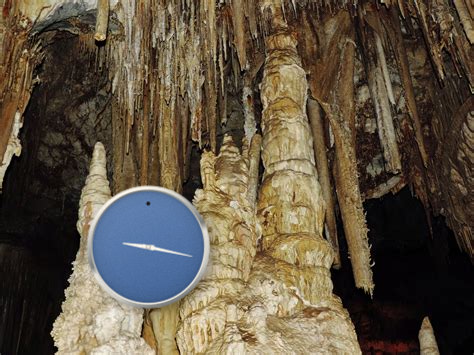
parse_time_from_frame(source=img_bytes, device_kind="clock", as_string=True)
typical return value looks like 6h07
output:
9h17
